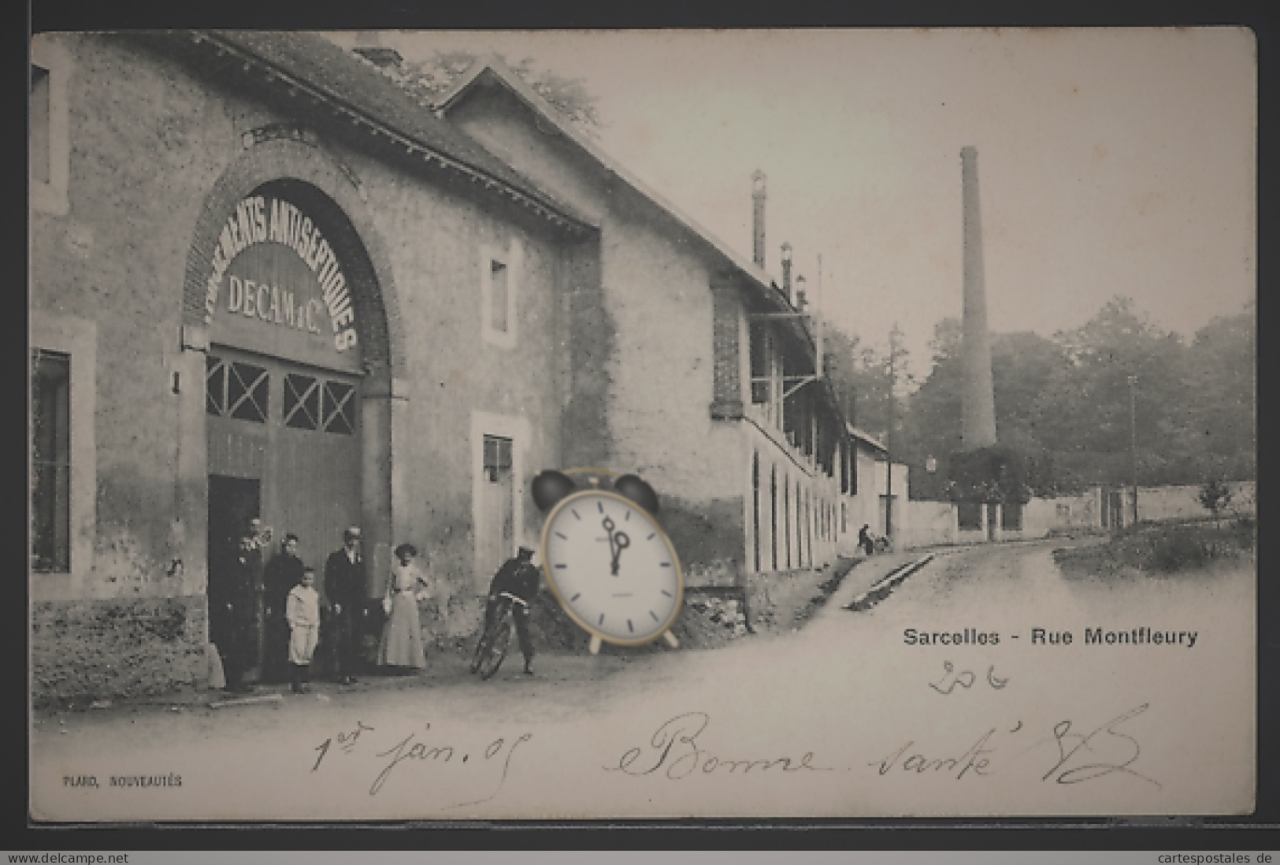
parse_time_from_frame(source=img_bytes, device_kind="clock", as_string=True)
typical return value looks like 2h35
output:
1h01
